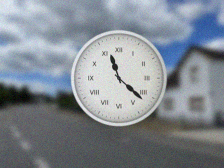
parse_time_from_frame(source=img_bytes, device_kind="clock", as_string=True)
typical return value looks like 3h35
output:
11h22
